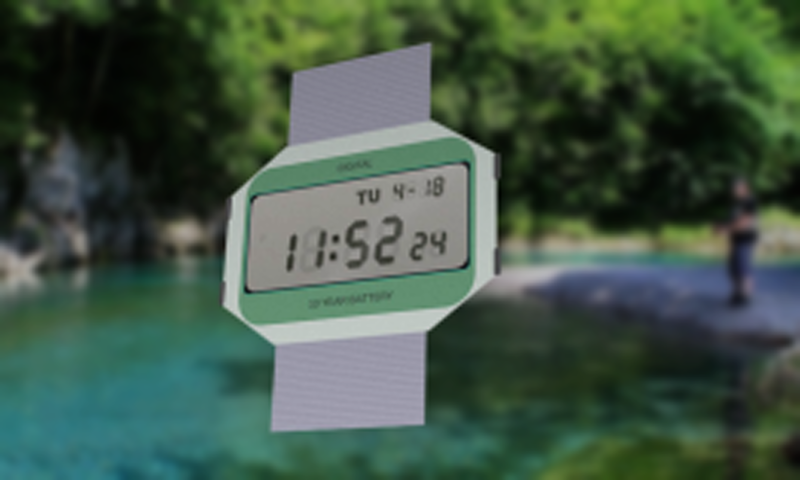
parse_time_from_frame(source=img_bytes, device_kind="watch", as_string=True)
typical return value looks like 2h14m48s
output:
11h52m24s
